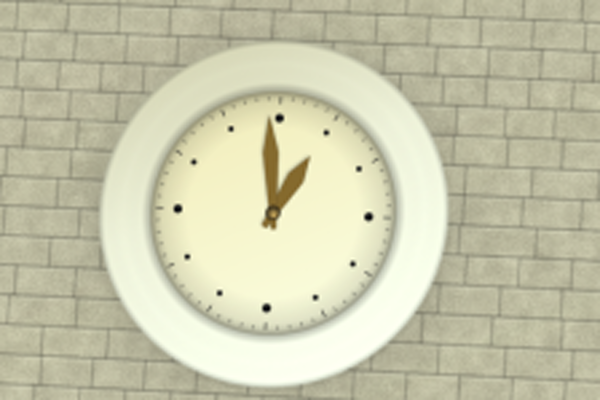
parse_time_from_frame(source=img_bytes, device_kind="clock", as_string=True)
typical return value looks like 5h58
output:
12h59
